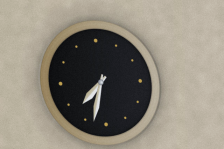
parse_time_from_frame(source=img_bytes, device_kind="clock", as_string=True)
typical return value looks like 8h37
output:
7h33
